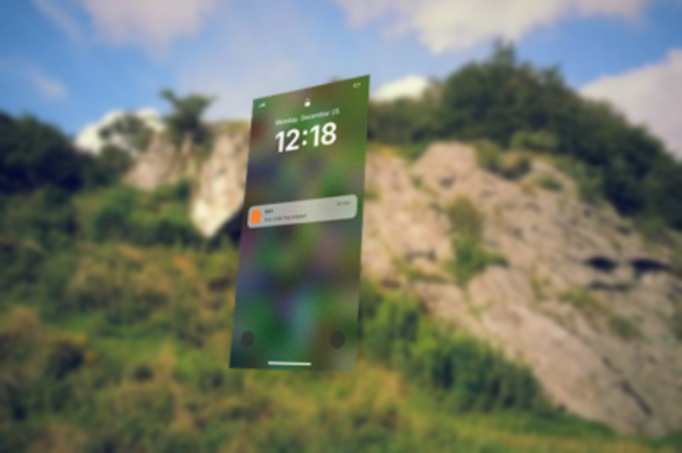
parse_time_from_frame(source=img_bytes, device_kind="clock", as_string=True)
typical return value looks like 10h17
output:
12h18
